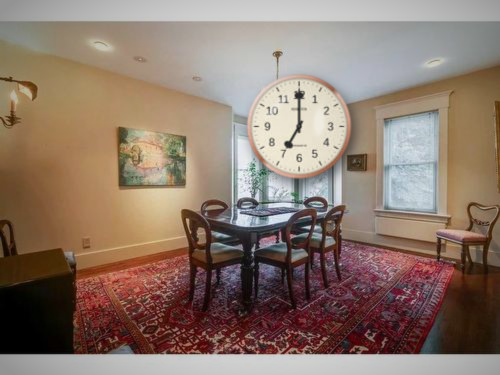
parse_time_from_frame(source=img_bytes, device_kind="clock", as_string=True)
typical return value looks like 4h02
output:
7h00
